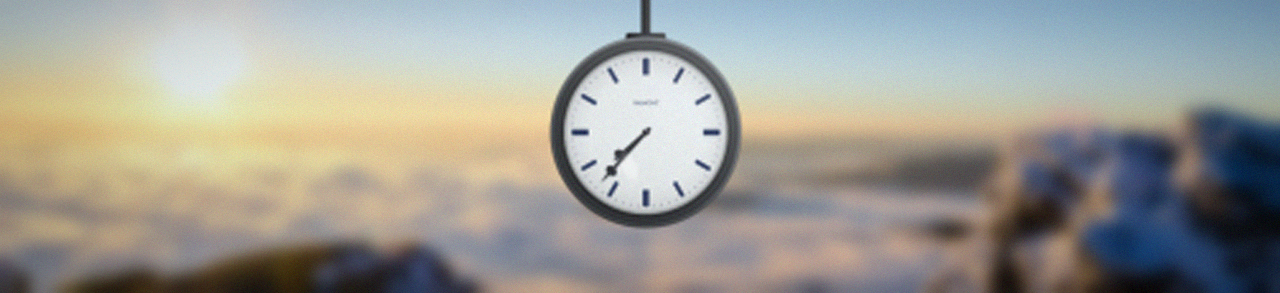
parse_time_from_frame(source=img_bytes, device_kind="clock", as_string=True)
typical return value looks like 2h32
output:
7h37
